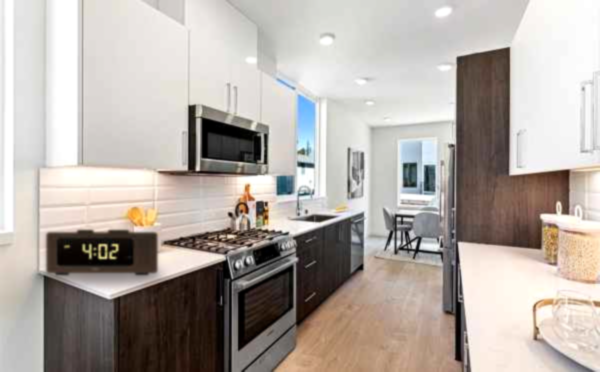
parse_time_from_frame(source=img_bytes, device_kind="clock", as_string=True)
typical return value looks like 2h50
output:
4h02
